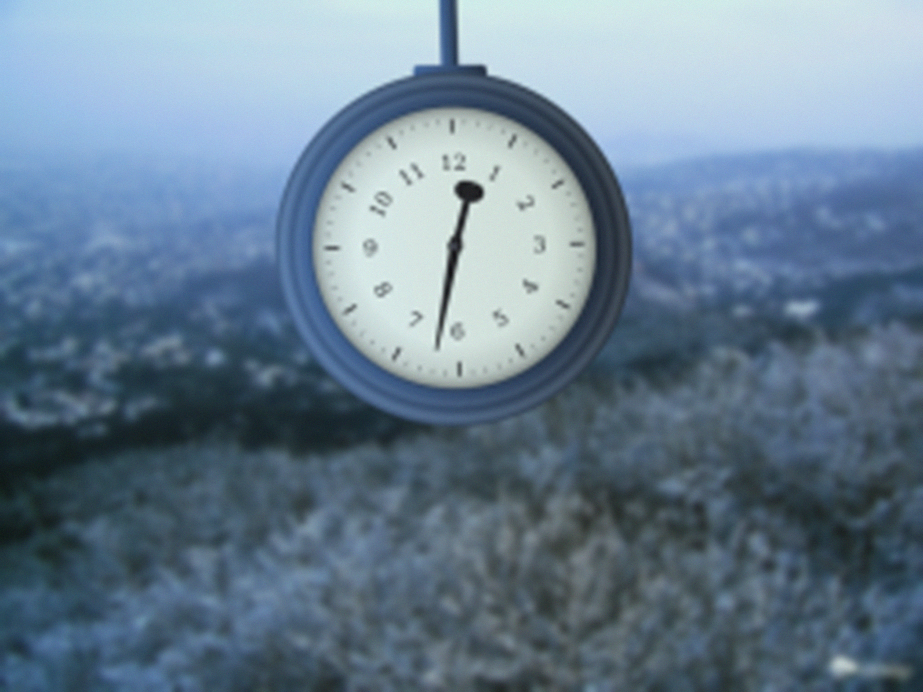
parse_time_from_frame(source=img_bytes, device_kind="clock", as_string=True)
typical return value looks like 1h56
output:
12h32
